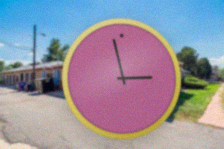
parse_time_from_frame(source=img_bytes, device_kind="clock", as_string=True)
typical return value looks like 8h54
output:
2h58
